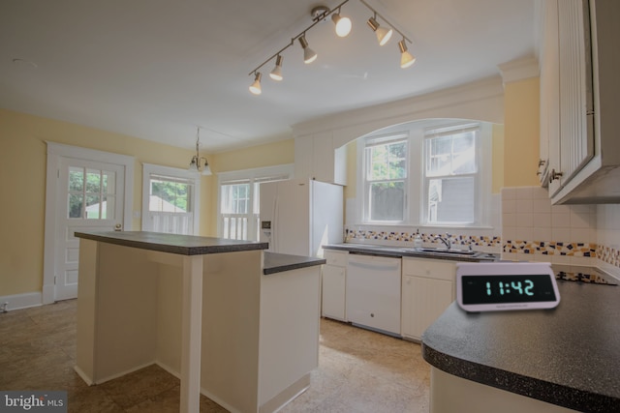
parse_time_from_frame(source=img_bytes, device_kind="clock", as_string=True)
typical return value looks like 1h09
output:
11h42
